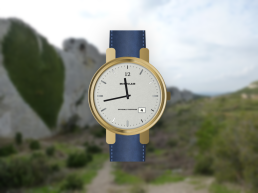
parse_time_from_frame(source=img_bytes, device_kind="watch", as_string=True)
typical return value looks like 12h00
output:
11h43
